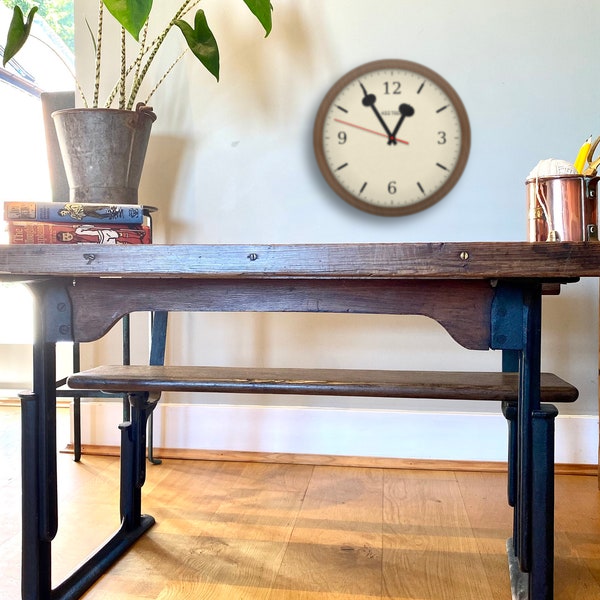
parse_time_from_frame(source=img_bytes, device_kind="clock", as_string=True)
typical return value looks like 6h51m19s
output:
12h54m48s
